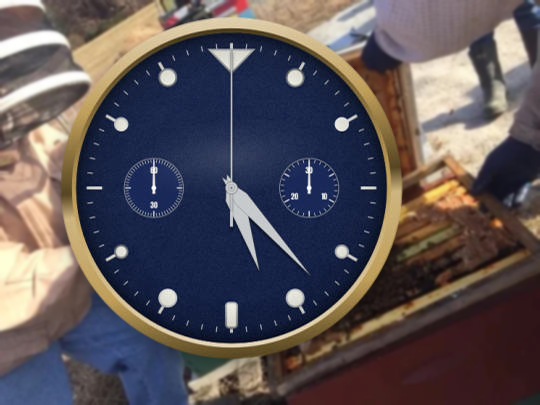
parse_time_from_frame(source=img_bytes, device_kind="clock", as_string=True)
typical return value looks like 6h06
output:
5h23
